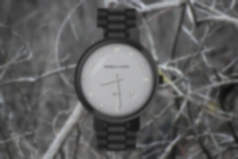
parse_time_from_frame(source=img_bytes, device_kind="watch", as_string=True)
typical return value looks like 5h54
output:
8h29
